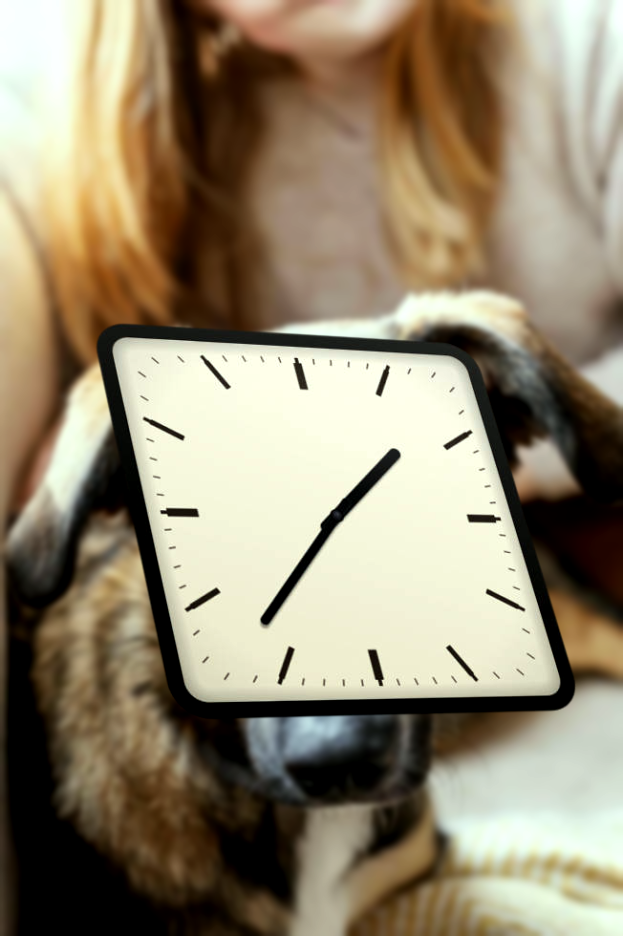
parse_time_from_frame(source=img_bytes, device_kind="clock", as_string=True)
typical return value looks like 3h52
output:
1h37
